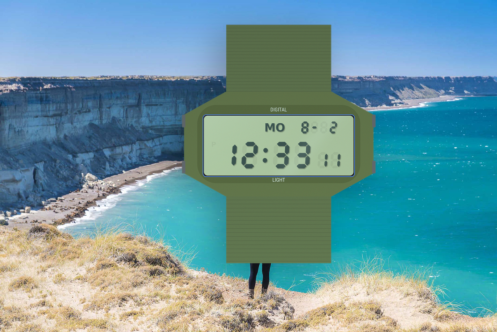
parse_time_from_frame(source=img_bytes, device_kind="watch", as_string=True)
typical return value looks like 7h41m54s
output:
12h33m11s
